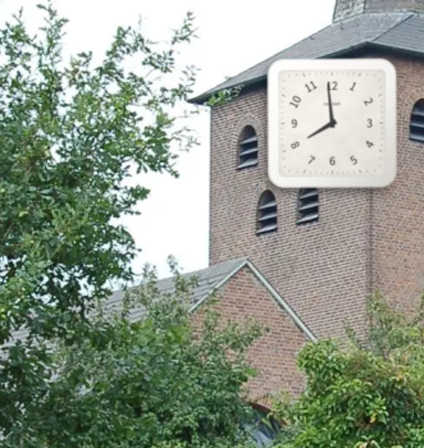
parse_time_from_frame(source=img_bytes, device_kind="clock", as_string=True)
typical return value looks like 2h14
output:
7h59
